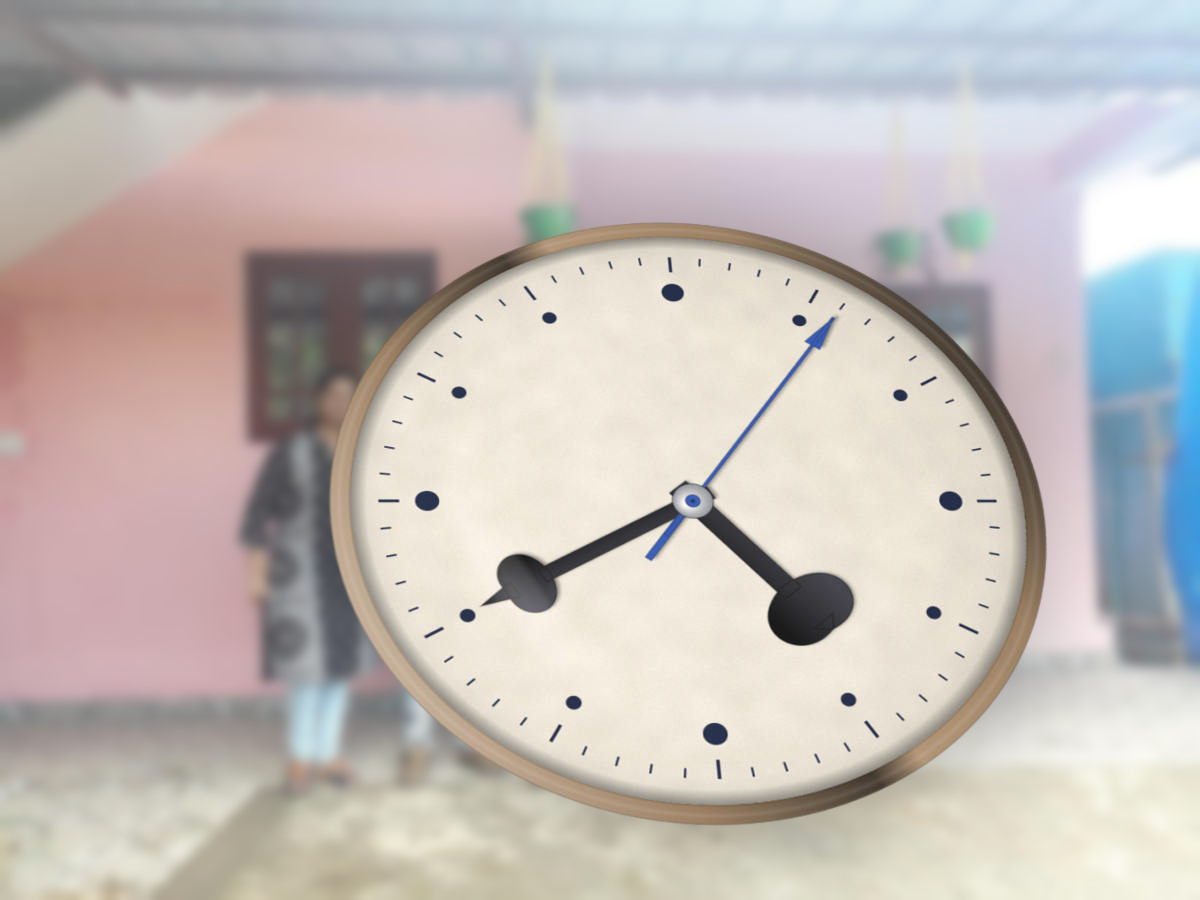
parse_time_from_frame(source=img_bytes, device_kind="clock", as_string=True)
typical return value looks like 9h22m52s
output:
4h40m06s
